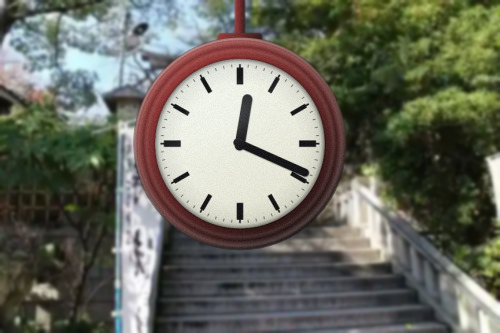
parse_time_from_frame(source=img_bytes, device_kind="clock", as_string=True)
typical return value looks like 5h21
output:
12h19
